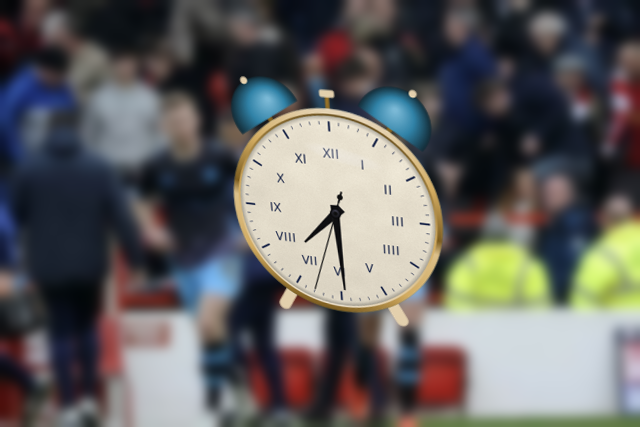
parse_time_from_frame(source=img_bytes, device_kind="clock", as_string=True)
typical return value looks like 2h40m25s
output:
7h29m33s
